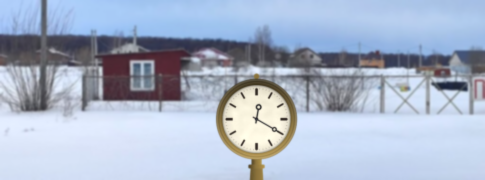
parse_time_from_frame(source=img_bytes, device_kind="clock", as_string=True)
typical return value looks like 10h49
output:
12h20
